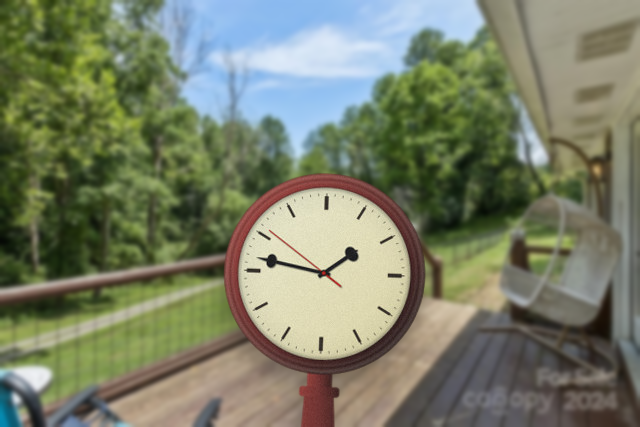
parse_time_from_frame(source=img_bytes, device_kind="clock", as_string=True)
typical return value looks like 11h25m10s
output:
1h46m51s
